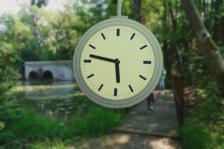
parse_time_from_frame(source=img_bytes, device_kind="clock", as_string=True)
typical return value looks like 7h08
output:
5h47
